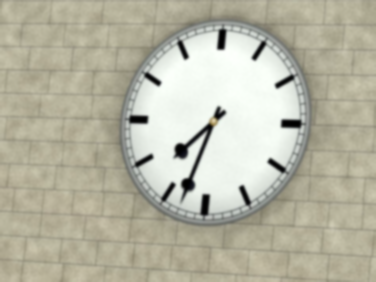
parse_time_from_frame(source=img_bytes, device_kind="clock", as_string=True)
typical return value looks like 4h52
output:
7h33
